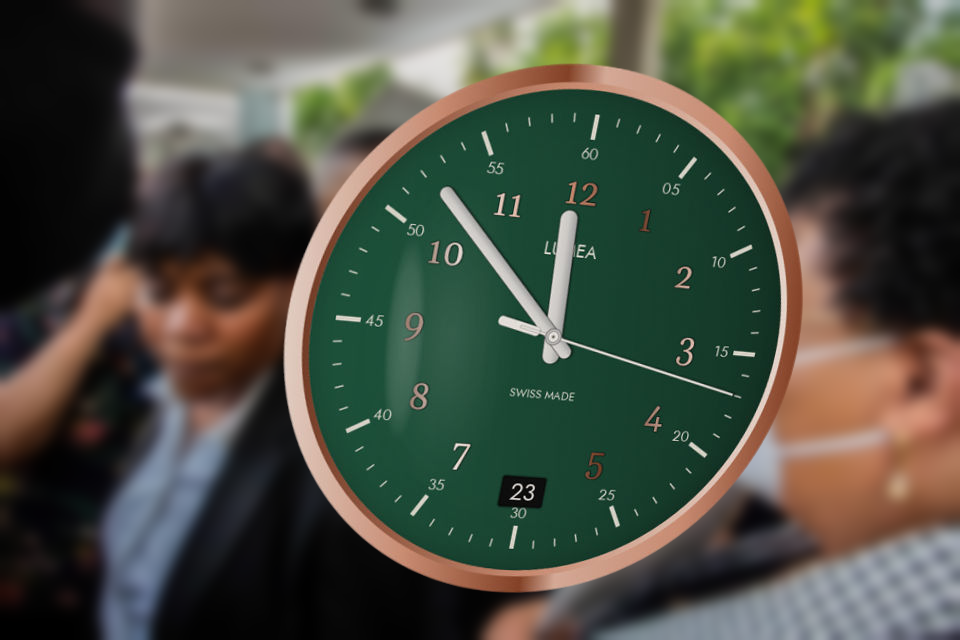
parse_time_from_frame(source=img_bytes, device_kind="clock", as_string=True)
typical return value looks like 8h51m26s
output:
11h52m17s
